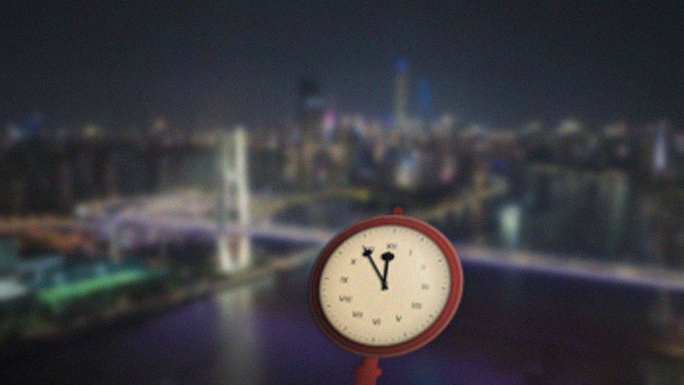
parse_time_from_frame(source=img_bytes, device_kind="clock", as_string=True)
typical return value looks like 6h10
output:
11h54
